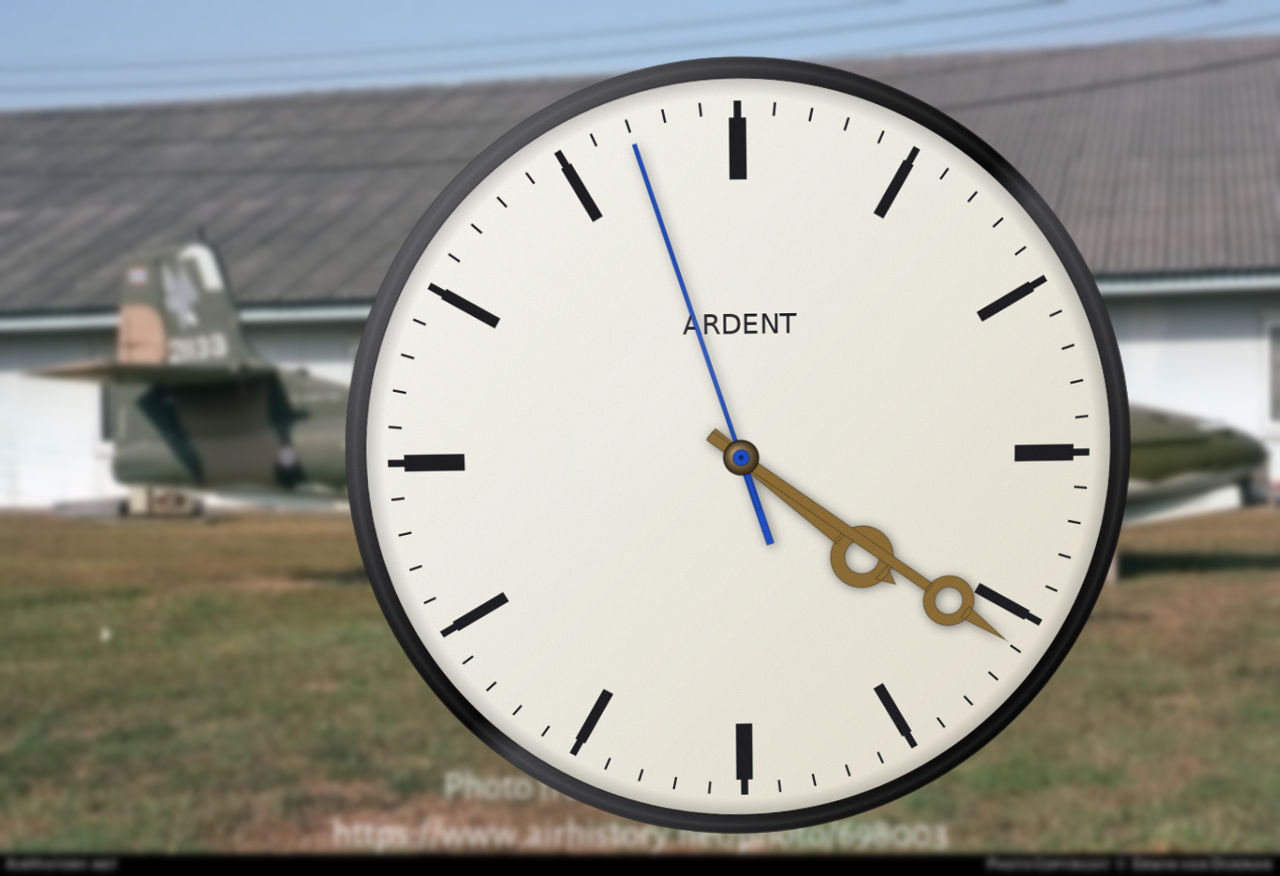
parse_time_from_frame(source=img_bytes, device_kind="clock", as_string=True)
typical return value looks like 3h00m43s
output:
4h20m57s
